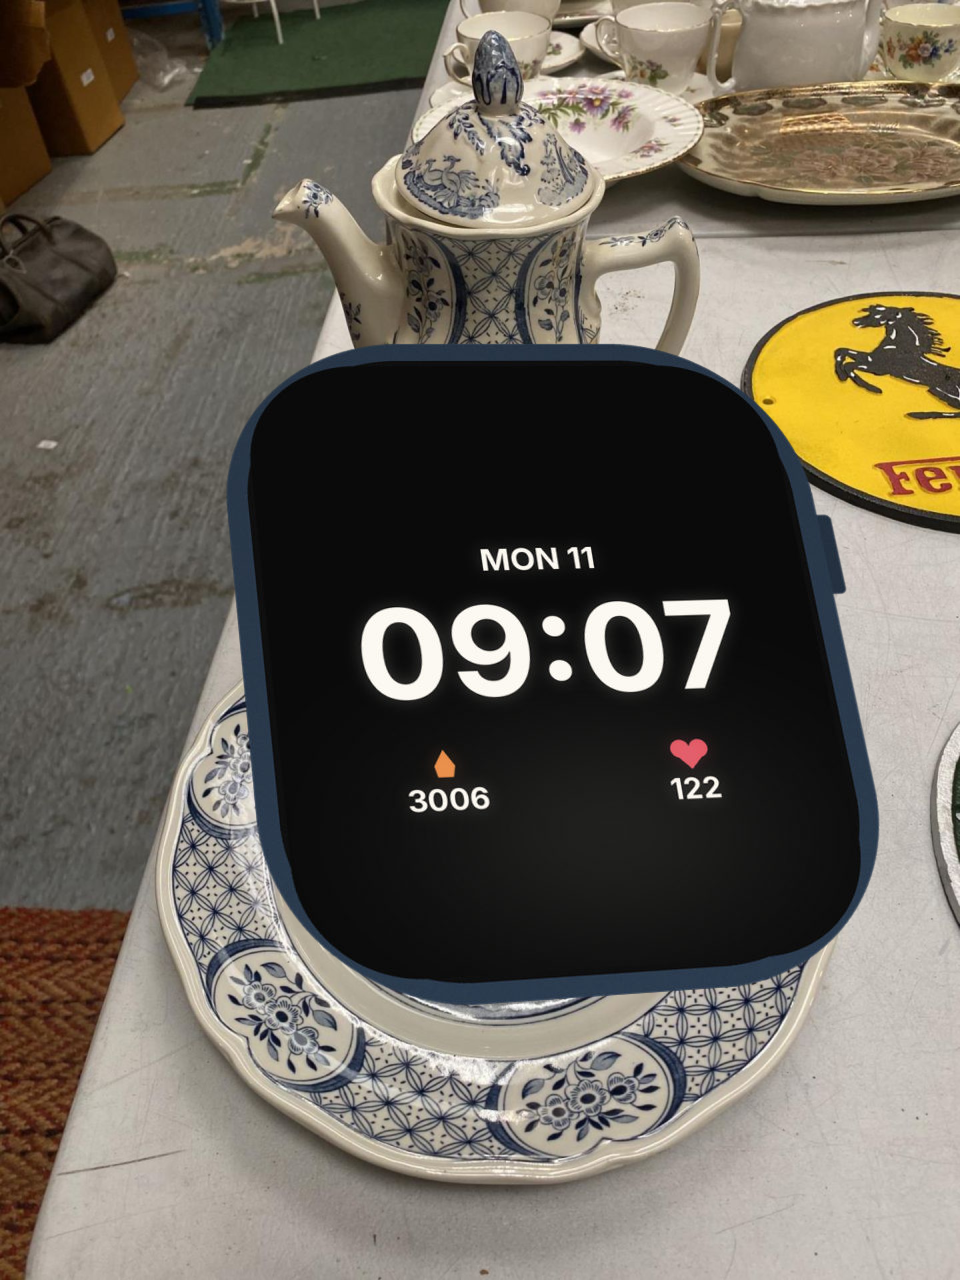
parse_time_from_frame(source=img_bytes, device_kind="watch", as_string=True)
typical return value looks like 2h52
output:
9h07
